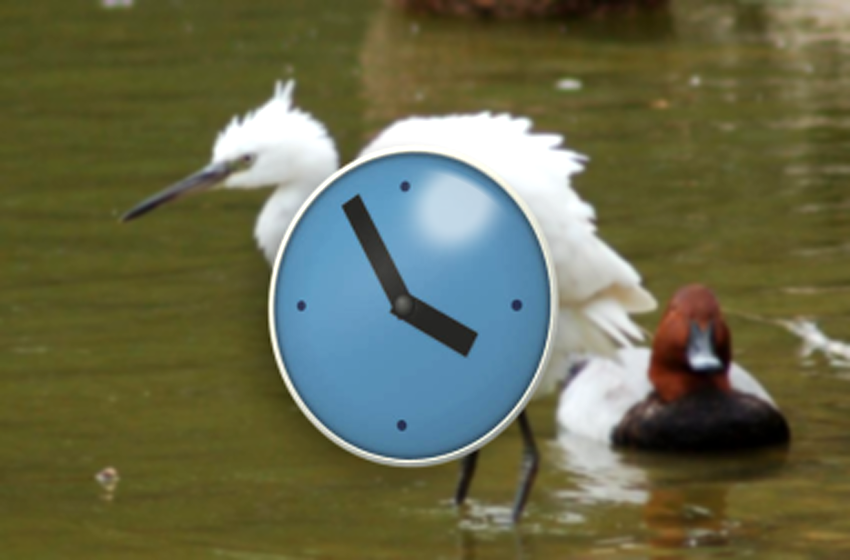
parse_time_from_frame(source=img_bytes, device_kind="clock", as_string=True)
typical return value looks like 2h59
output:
3h55
